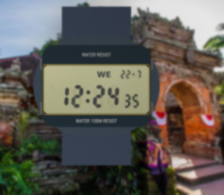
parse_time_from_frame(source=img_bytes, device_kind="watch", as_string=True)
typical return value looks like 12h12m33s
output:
12h24m35s
